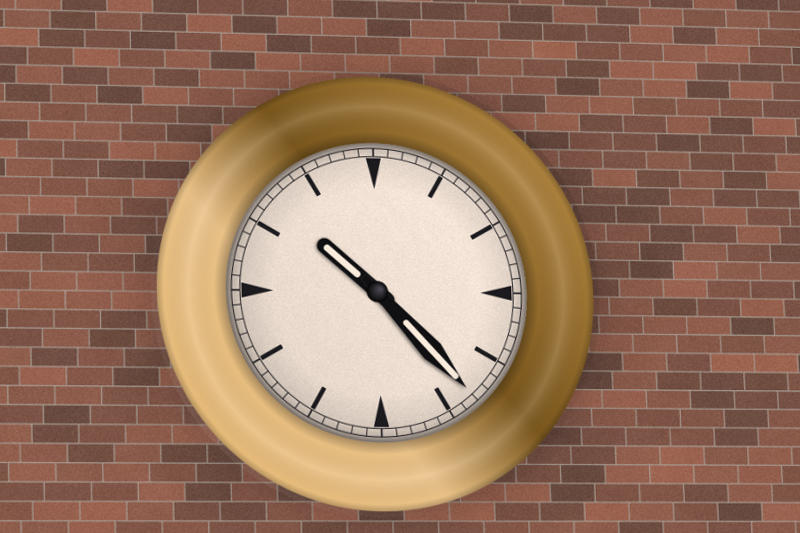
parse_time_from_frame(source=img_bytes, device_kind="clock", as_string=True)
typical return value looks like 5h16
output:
10h23
